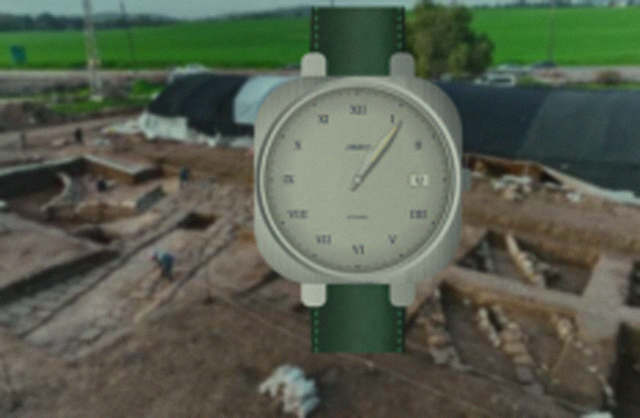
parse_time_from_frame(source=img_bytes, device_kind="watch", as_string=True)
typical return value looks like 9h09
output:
1h06
